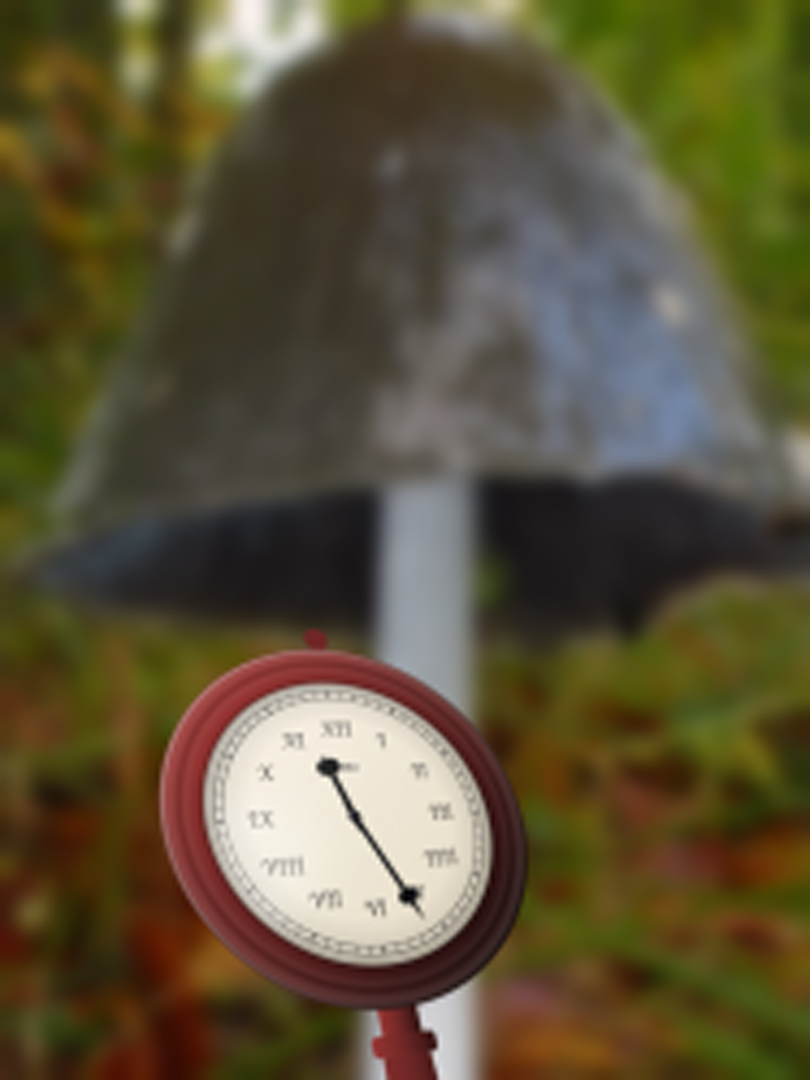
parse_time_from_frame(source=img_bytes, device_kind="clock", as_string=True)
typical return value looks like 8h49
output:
11h26
